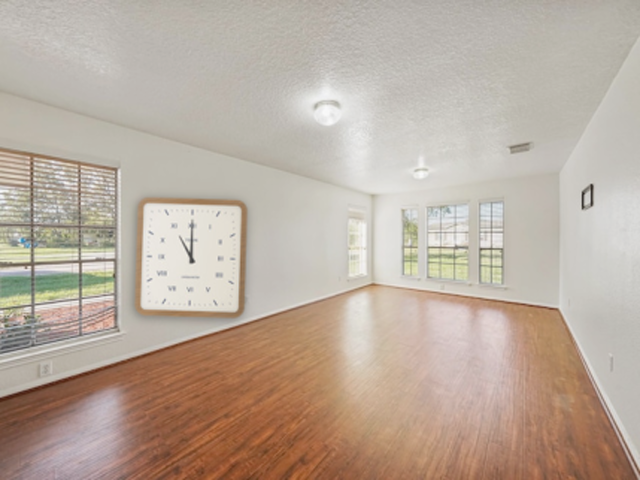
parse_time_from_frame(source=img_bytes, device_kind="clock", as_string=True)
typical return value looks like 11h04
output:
11h00
